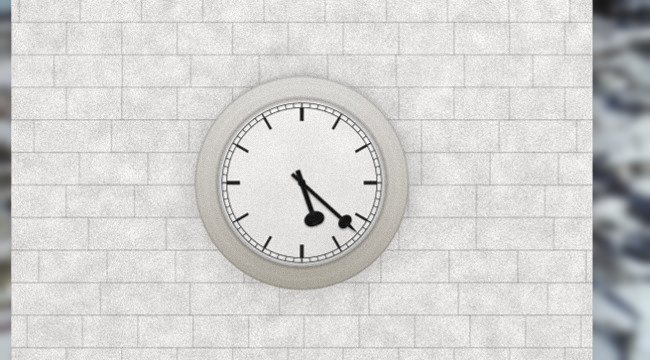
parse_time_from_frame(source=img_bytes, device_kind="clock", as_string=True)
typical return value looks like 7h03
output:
5h22
